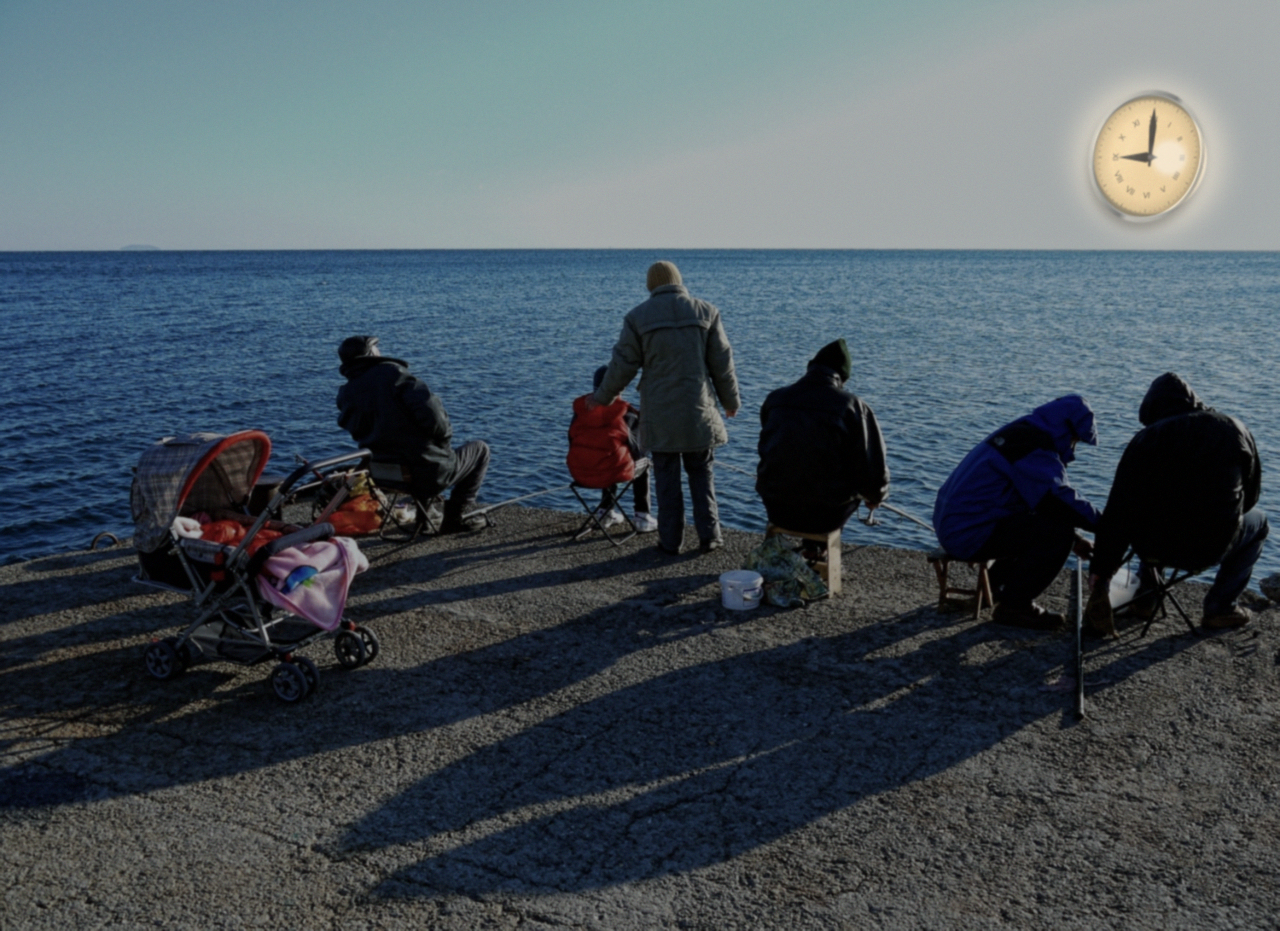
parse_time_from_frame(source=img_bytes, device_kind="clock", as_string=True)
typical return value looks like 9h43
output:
9h00
